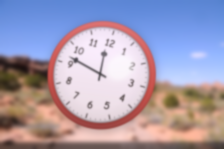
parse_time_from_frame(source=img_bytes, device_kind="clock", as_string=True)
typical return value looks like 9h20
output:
11h47
